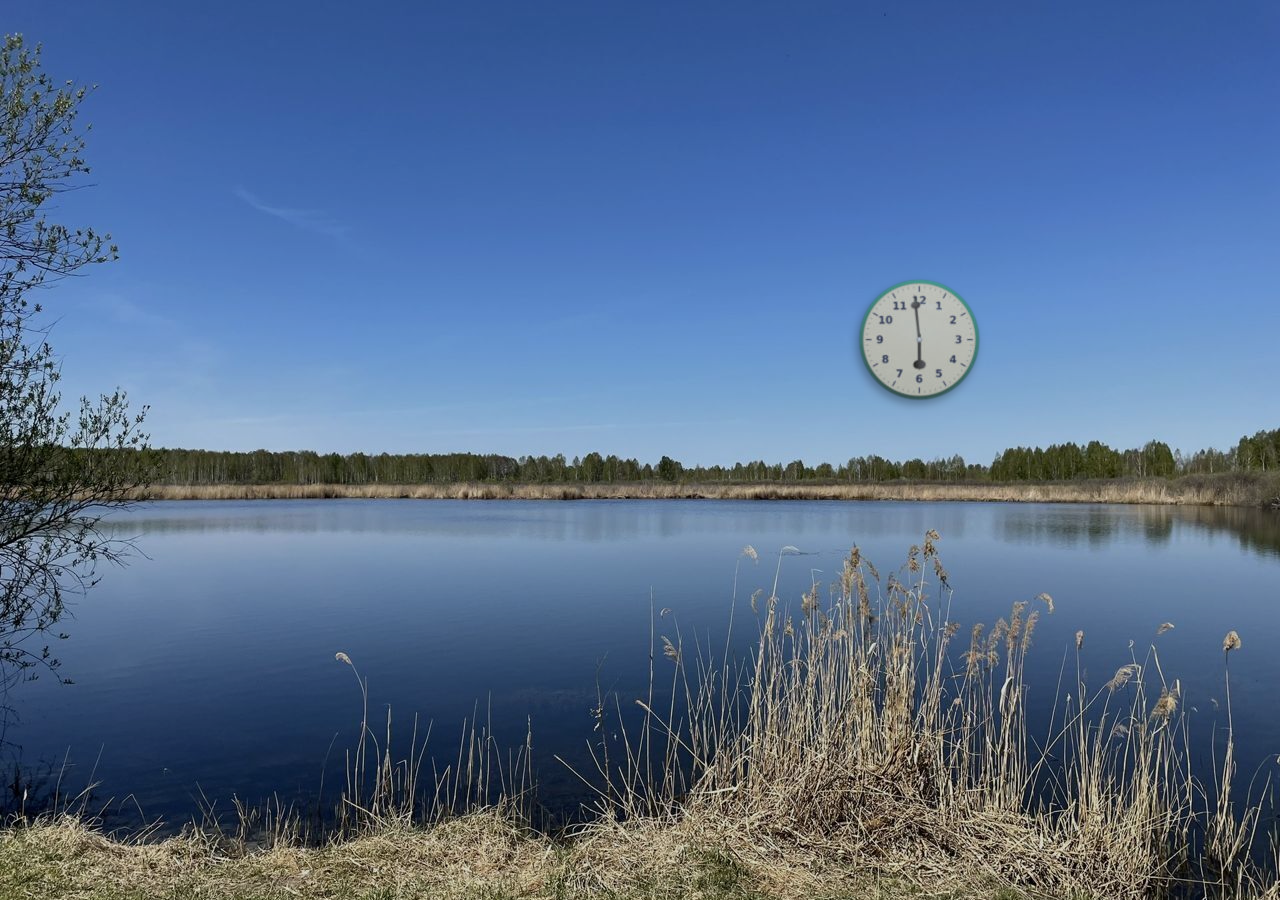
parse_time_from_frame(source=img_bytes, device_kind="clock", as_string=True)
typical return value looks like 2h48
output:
5h59
